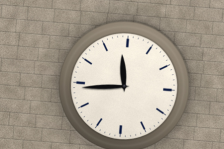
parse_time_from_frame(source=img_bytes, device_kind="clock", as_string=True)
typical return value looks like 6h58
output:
11h44
